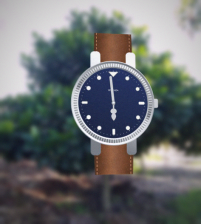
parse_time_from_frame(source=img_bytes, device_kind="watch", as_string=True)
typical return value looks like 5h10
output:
5h59
